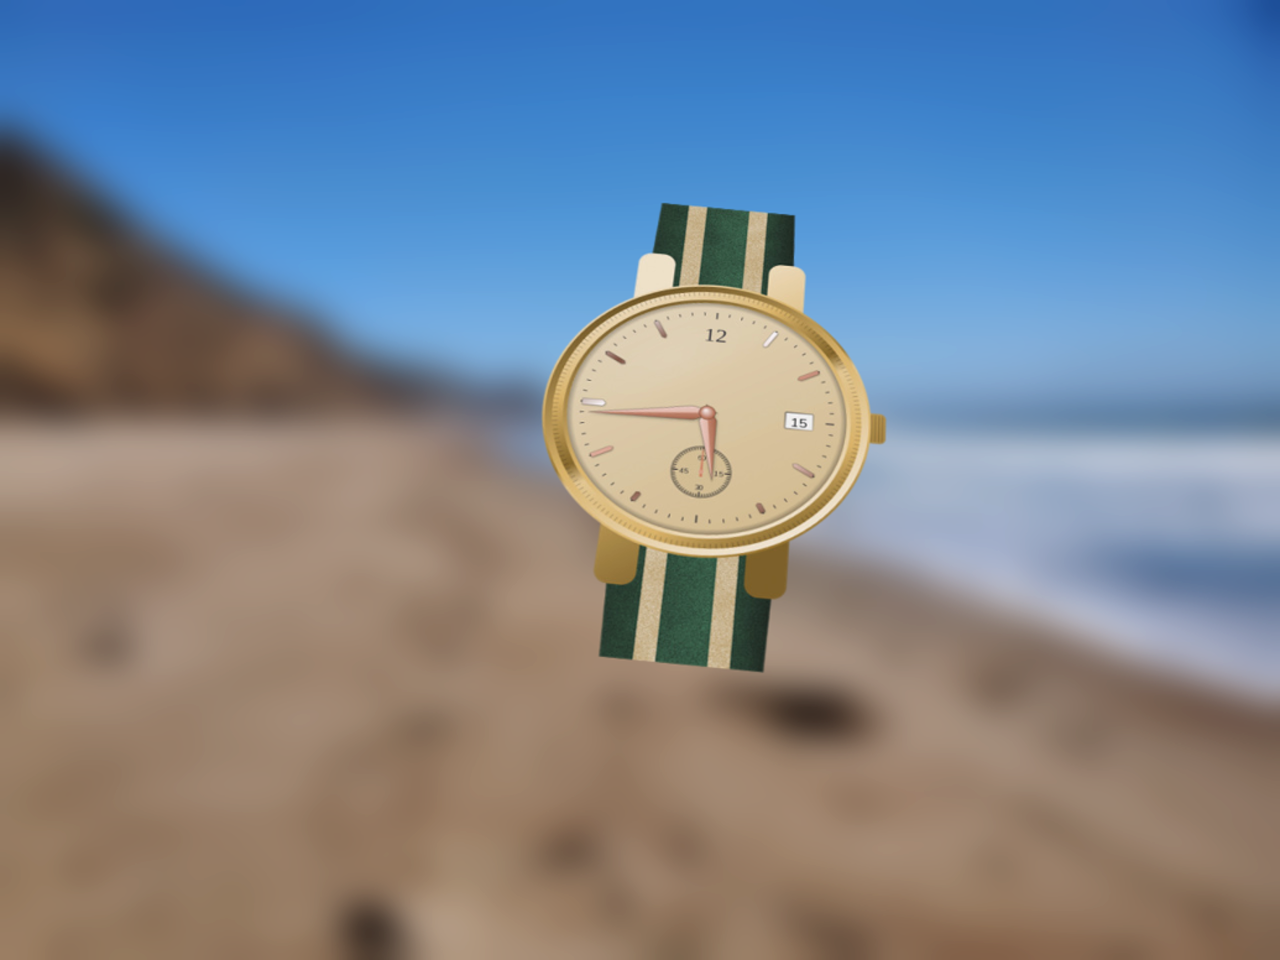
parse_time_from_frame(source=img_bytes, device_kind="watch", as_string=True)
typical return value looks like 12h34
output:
5h44
